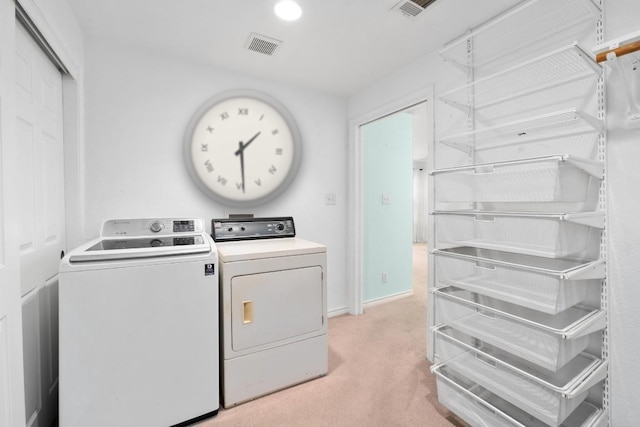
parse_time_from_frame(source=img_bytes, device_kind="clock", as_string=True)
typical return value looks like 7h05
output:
1h29
